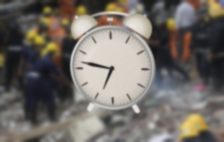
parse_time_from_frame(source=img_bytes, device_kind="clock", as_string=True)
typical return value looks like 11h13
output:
6h47
